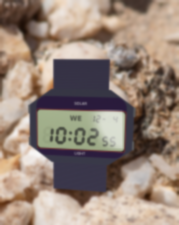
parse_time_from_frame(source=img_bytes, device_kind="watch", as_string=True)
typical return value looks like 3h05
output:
10h02
